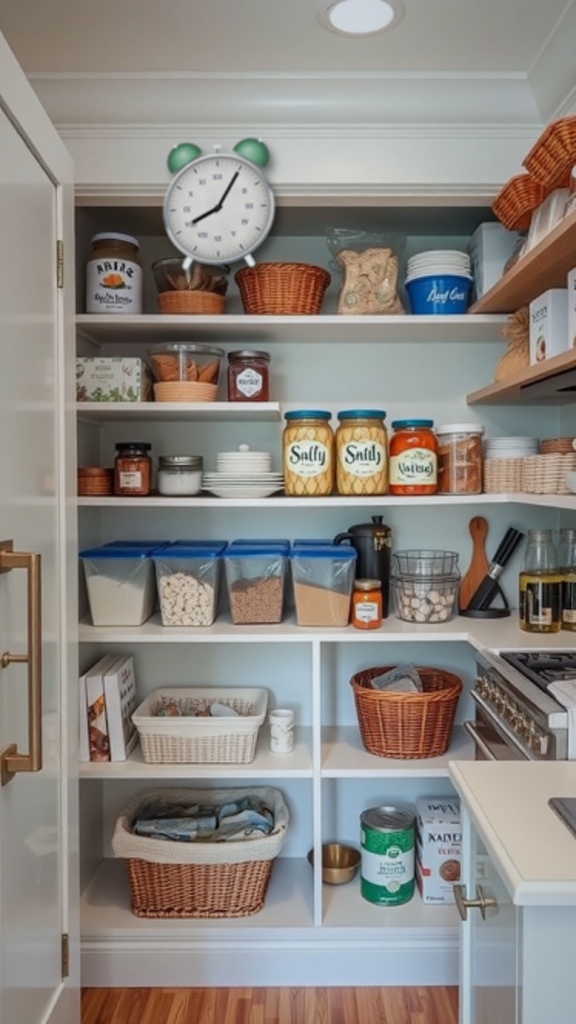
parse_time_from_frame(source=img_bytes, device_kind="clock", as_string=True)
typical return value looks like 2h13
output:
8h05
